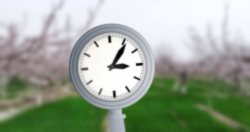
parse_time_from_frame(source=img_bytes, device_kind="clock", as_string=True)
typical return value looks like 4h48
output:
3h06
